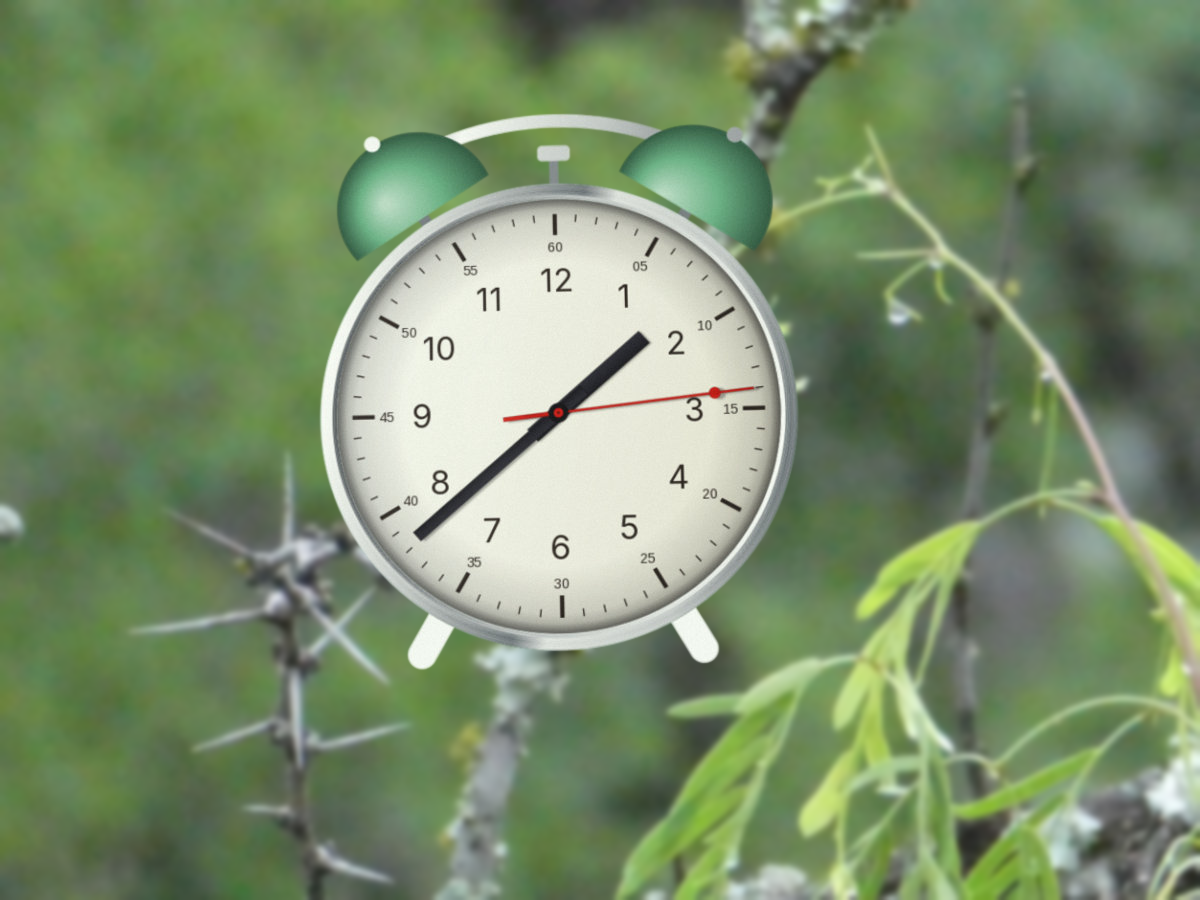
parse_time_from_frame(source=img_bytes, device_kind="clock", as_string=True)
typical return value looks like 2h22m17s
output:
1h38m14s
